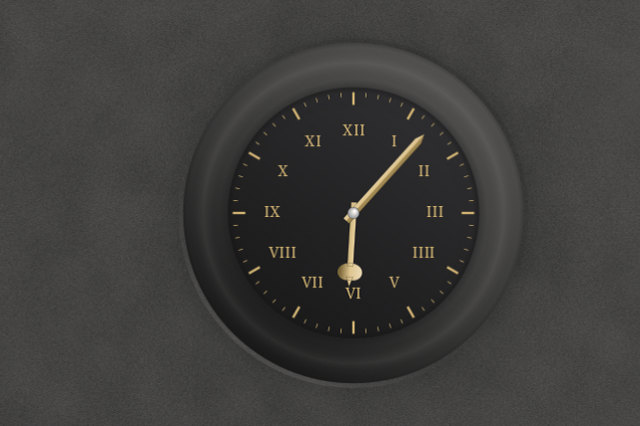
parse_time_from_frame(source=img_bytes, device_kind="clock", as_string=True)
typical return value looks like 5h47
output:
6h07
